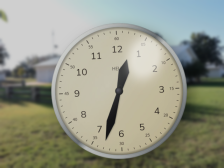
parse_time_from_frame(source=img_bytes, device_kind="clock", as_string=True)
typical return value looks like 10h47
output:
12h33
